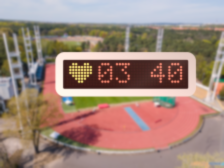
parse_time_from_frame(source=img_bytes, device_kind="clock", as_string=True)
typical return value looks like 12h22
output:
3h40
